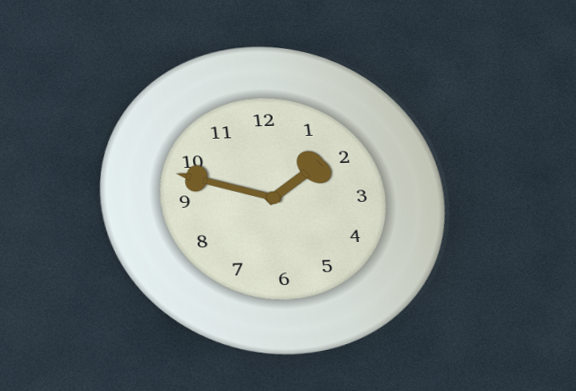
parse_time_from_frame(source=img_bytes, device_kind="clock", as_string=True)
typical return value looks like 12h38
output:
1h48
